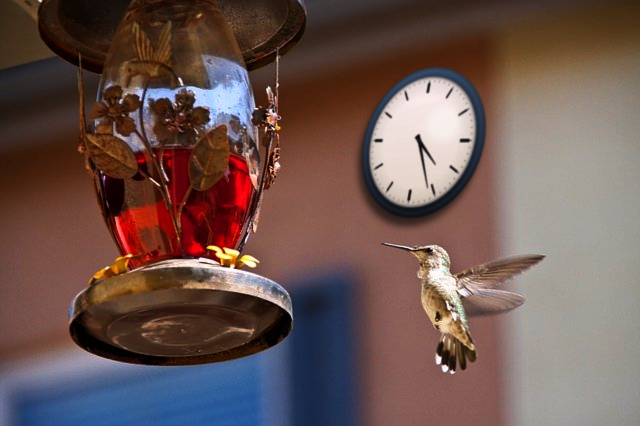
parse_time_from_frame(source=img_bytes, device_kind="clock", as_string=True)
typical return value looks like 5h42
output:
4h26
